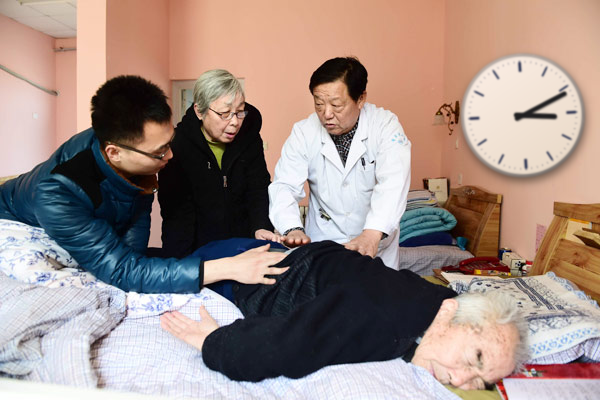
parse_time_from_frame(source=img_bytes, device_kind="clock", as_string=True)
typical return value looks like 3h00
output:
3h11
